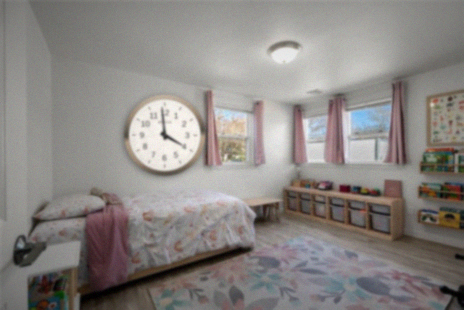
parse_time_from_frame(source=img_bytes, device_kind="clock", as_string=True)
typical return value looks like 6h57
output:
3h59
